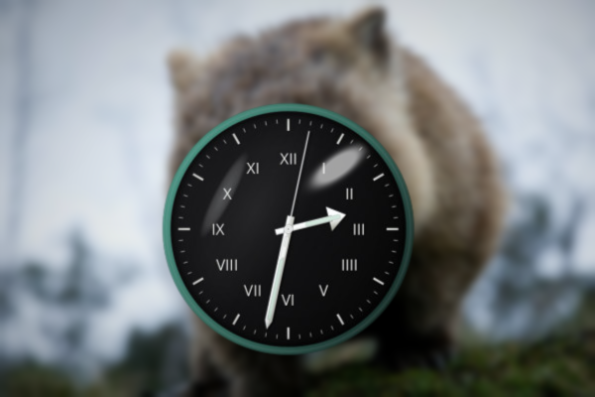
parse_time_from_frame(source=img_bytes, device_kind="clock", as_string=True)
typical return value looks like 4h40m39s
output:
2h32m02s
